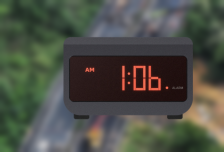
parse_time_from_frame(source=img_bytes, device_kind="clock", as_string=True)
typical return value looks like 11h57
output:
1h06
